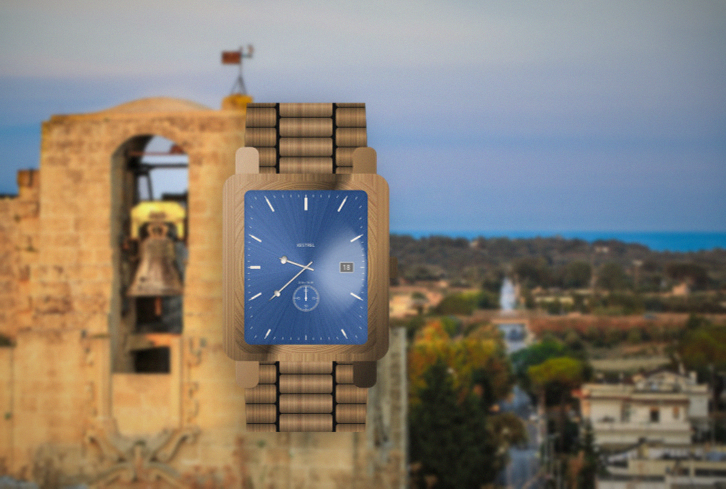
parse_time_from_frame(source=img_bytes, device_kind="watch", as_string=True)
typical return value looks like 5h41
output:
9h38
